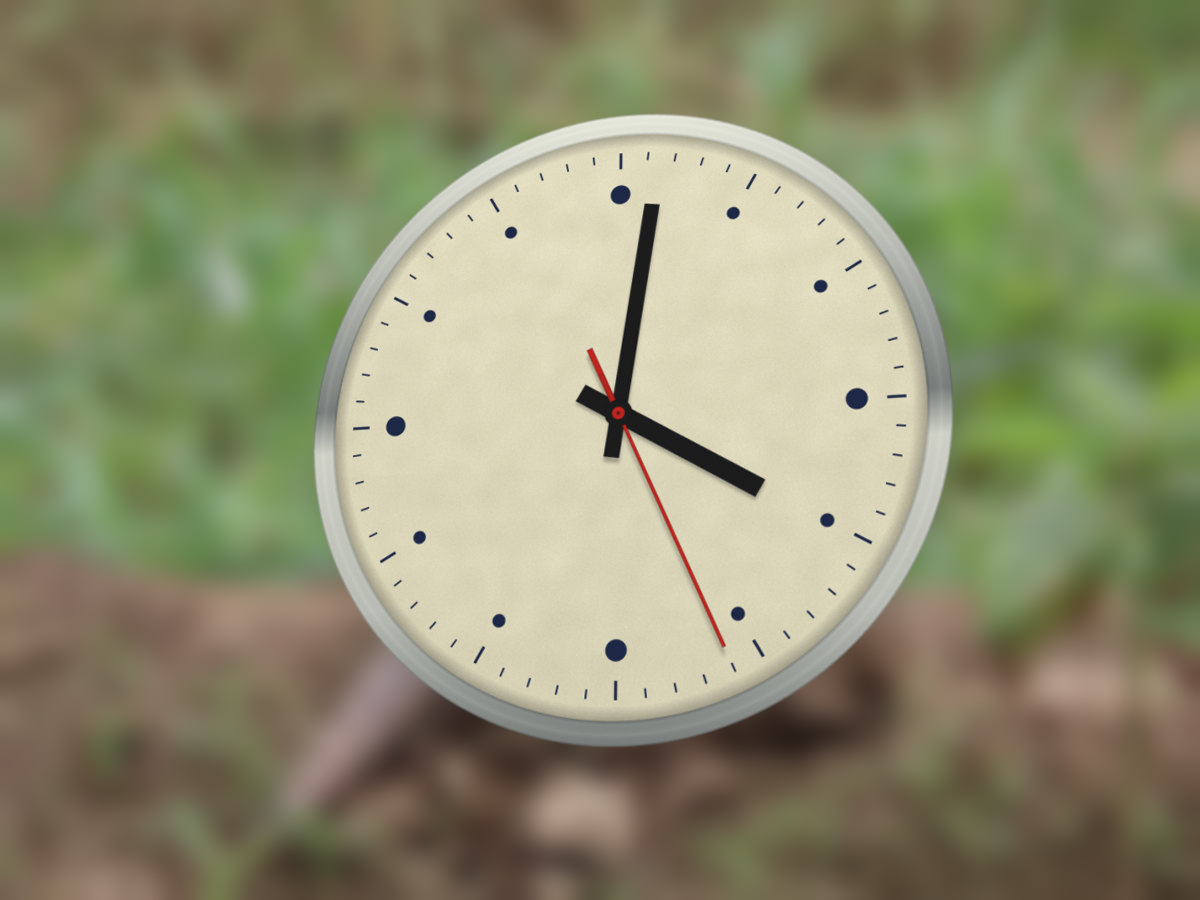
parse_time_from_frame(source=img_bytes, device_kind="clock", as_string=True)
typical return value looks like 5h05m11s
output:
4h01m26s
